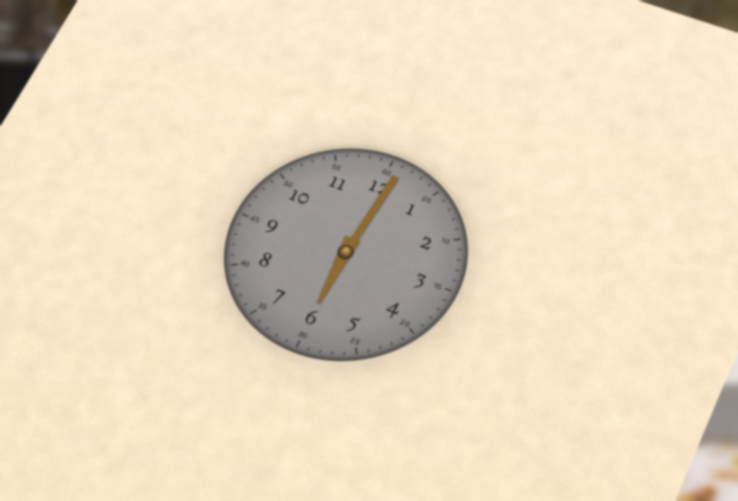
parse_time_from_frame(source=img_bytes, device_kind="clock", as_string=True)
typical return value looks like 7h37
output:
6h01
